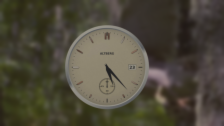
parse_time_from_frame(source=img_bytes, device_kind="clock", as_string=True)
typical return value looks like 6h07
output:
5h23
